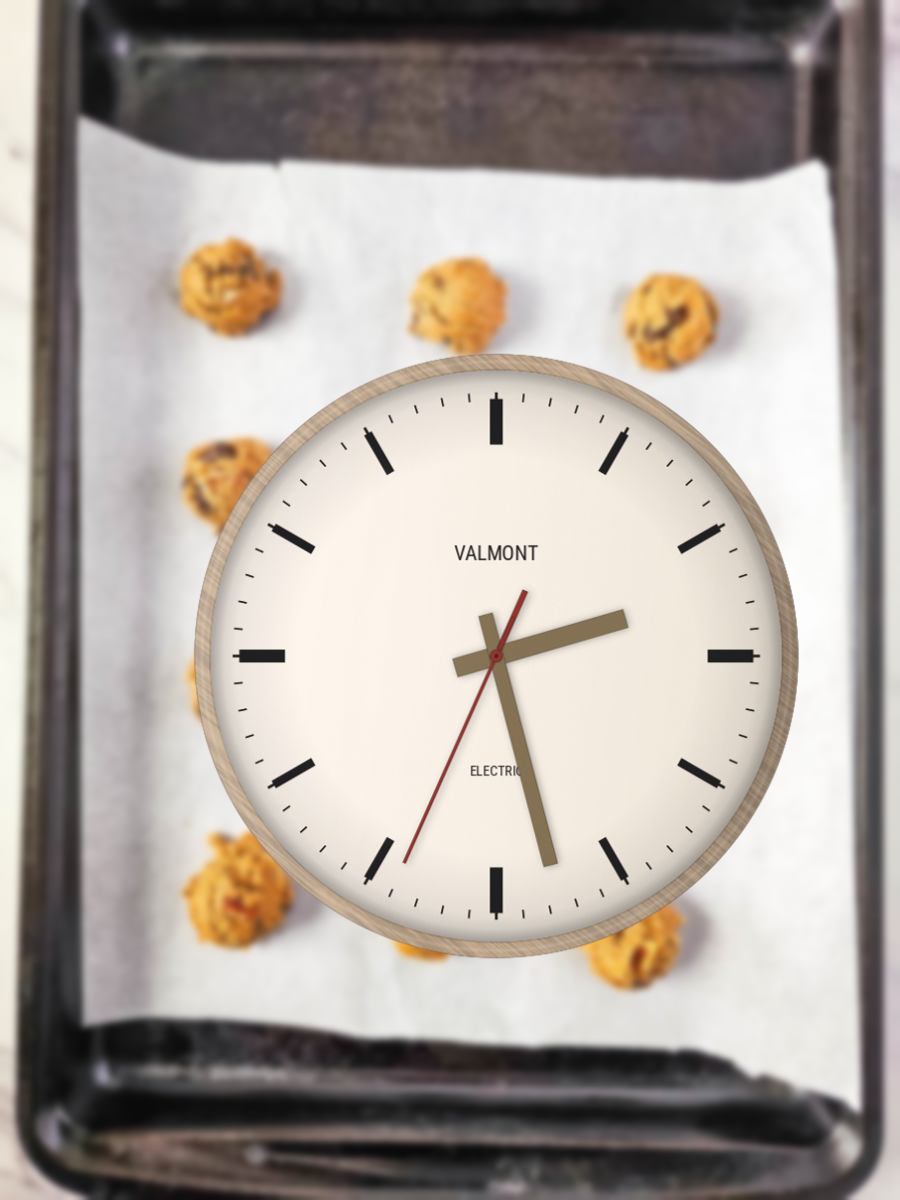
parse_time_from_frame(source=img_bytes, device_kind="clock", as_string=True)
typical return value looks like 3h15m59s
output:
2h27m34s
